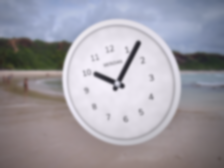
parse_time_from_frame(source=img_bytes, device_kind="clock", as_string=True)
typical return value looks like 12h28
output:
10h07
